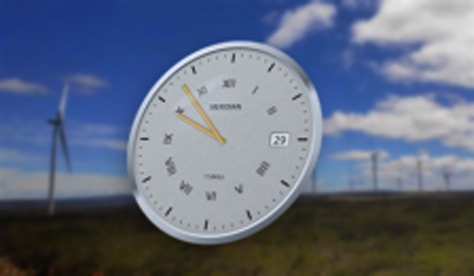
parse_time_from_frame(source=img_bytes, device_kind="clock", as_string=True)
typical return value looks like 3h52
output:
9h53
